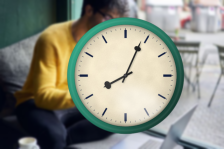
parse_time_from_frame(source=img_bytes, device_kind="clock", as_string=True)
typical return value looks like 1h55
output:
8h04
